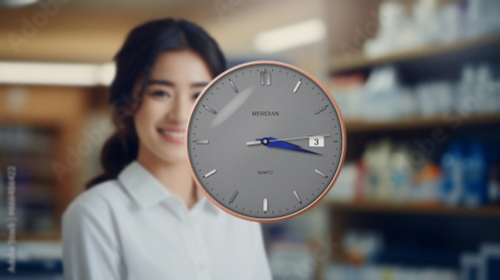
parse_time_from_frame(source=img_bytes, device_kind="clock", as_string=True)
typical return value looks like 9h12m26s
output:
3h17m14s
